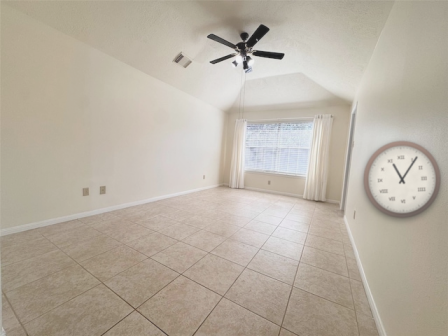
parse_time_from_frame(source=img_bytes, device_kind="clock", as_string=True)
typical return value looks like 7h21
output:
11h06
